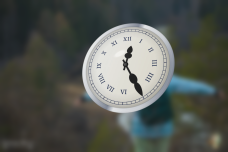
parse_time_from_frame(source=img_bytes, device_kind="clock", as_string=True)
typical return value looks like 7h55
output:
12h25
